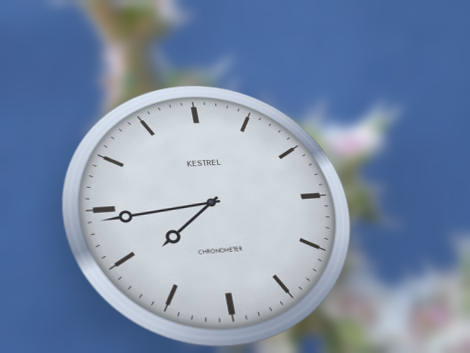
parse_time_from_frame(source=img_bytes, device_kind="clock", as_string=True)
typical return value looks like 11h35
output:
7h44
